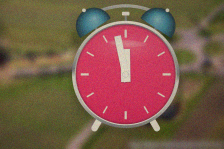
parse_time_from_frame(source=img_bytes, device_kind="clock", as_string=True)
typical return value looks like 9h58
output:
11h58
